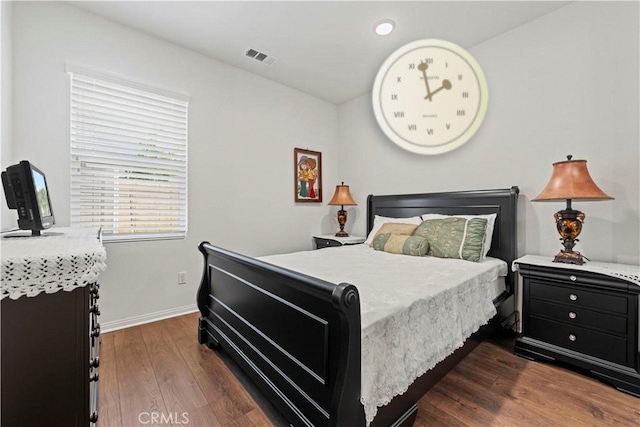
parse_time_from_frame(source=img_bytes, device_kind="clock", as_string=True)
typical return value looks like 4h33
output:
1h58
